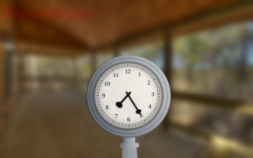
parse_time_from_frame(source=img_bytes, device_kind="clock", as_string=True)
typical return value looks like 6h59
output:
7h25
